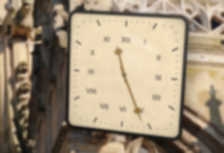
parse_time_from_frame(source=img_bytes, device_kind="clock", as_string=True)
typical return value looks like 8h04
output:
11h26
